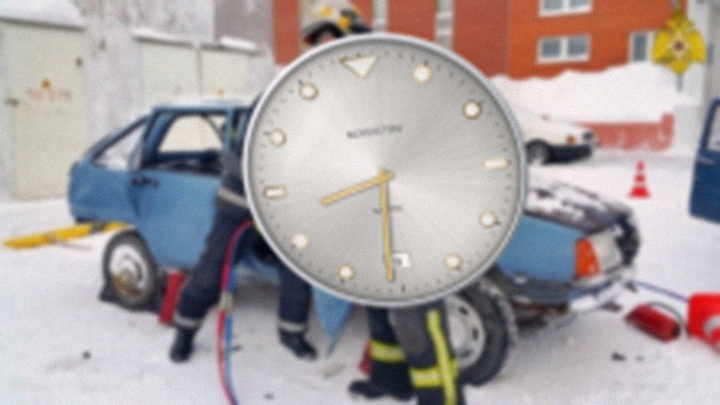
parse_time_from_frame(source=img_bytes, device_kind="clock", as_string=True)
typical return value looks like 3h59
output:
8h31
